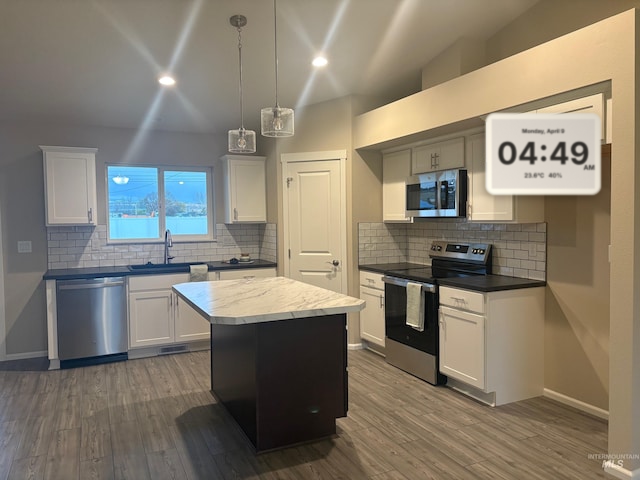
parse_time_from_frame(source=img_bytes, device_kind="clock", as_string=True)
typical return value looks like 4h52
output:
4h49
